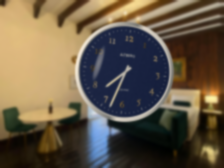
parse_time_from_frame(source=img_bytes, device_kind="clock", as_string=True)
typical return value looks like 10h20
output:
7h33
